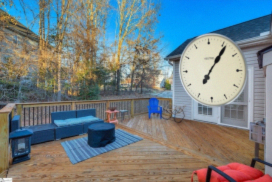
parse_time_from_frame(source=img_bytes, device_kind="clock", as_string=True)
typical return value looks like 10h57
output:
7h06
